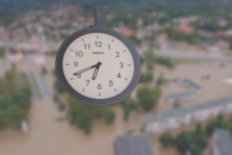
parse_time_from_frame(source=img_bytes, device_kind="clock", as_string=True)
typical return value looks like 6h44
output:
6h41
